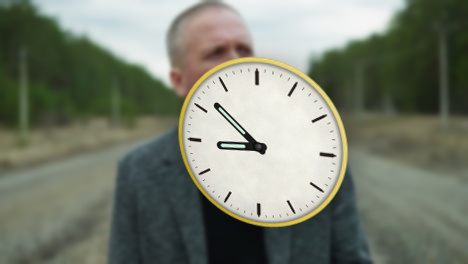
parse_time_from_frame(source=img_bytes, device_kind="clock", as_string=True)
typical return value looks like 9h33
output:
8h52
